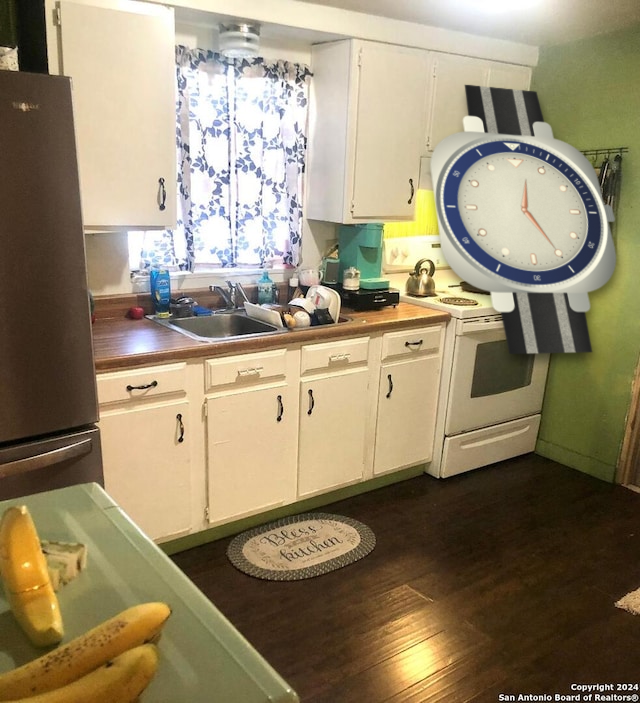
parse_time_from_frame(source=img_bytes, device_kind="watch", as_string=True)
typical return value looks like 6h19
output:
12h25
